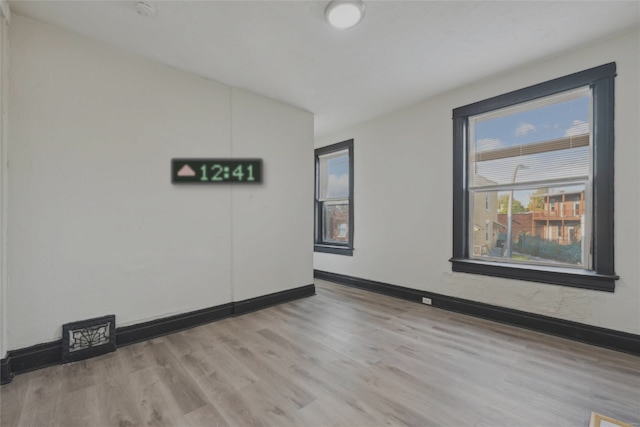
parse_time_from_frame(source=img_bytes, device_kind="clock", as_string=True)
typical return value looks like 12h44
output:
12h41
